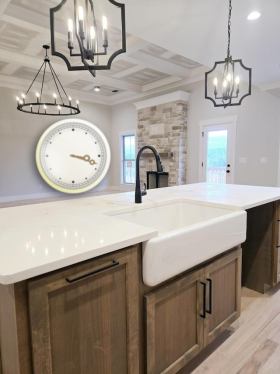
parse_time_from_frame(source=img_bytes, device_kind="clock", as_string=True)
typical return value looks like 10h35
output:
3h18
